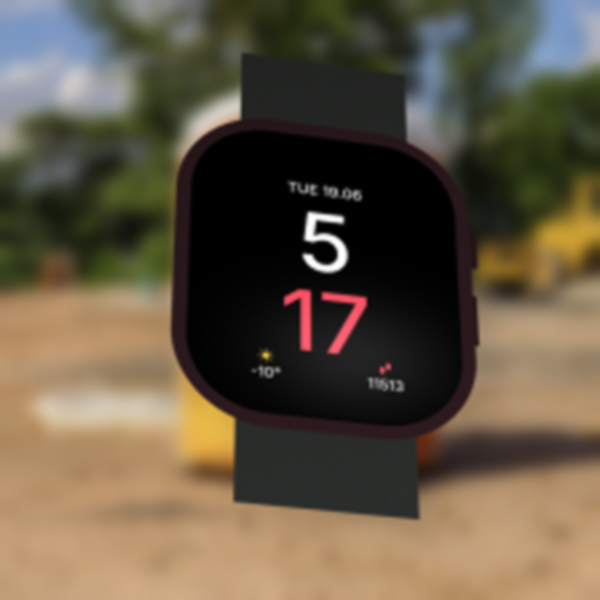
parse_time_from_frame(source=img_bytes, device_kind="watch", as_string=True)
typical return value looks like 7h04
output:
5h17
